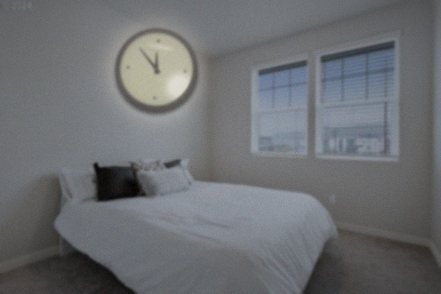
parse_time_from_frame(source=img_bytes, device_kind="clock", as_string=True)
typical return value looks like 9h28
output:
11h53
